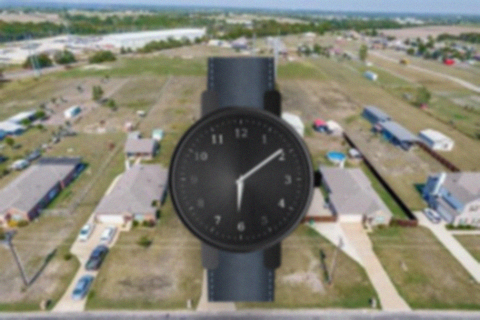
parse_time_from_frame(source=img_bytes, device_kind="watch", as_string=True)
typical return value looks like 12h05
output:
6h09
